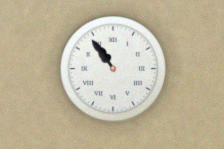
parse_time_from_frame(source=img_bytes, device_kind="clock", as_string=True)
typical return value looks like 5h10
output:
10h54
